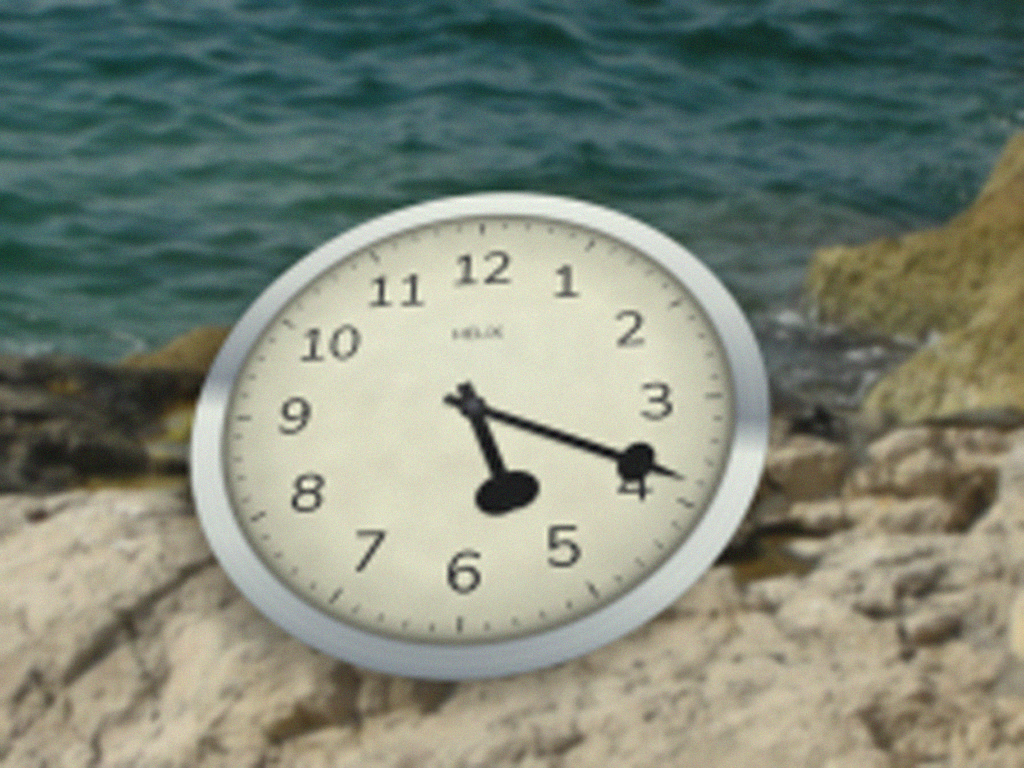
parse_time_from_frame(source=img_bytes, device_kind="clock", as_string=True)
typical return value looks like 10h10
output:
5h19
